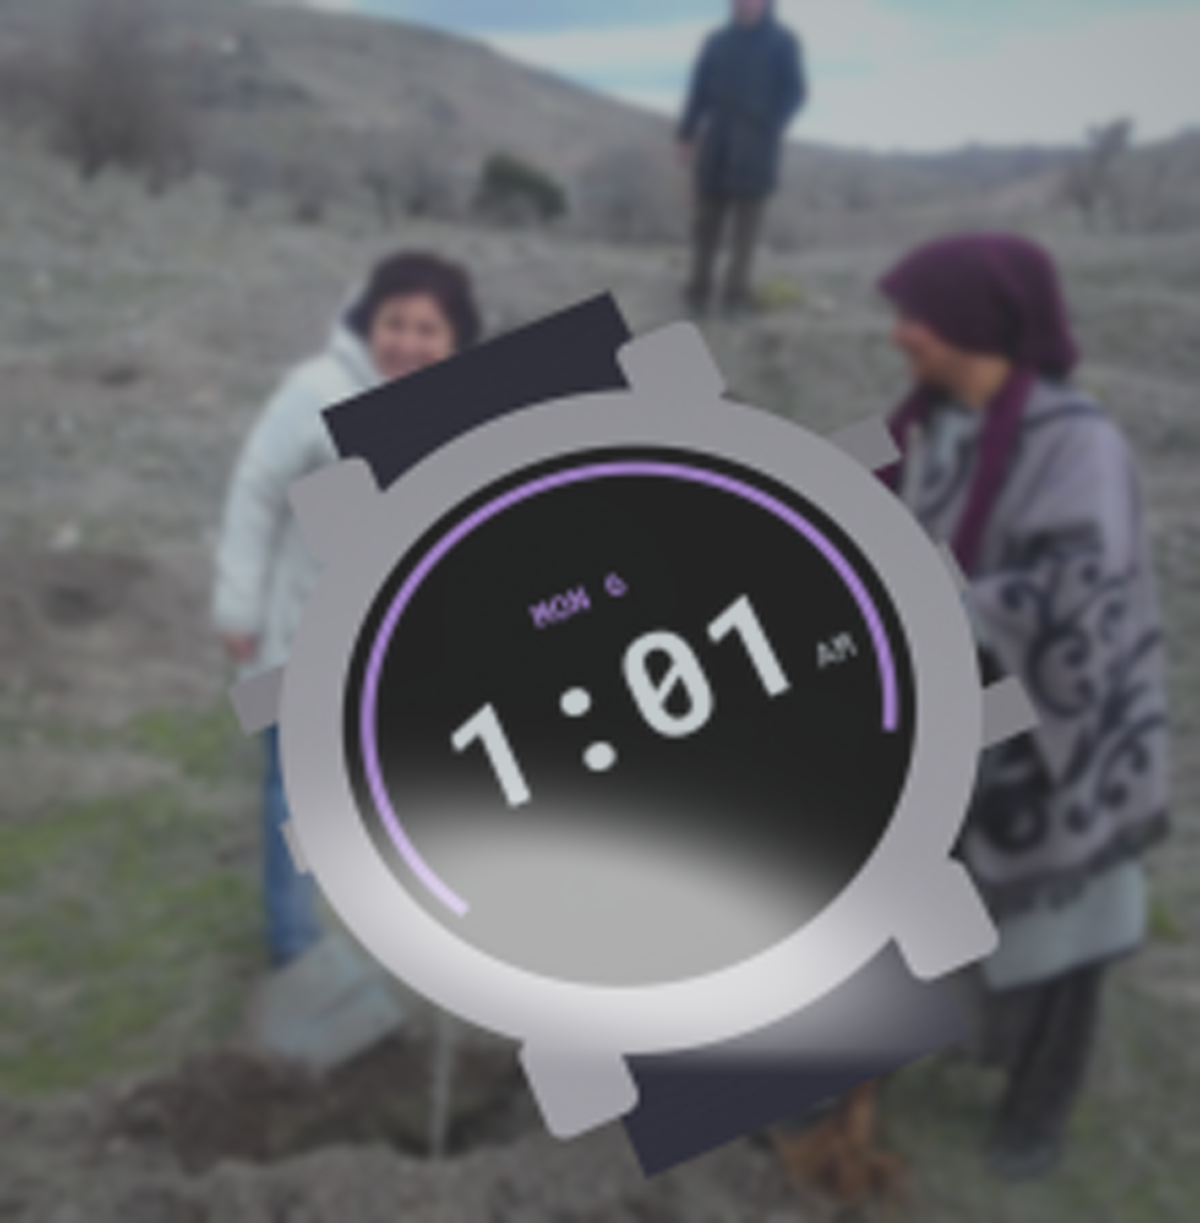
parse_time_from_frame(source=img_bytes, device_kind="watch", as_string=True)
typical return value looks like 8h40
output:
1h01
